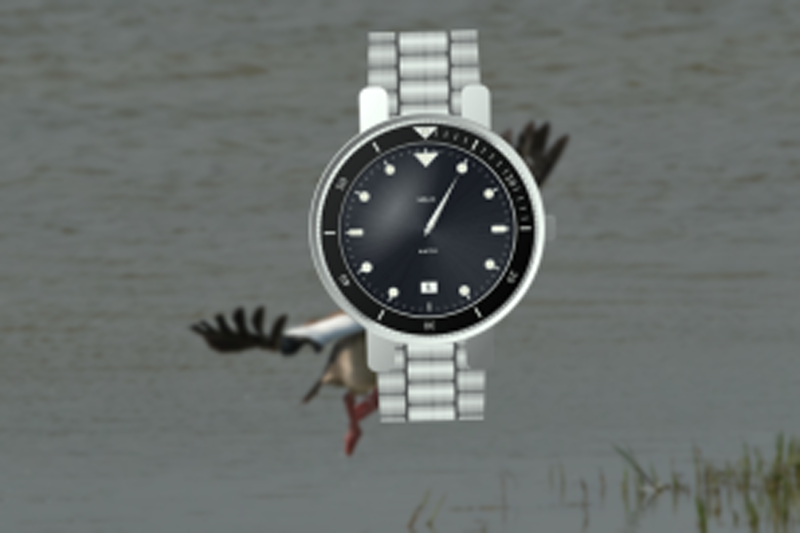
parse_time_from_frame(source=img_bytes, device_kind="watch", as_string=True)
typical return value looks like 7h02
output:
1h05
